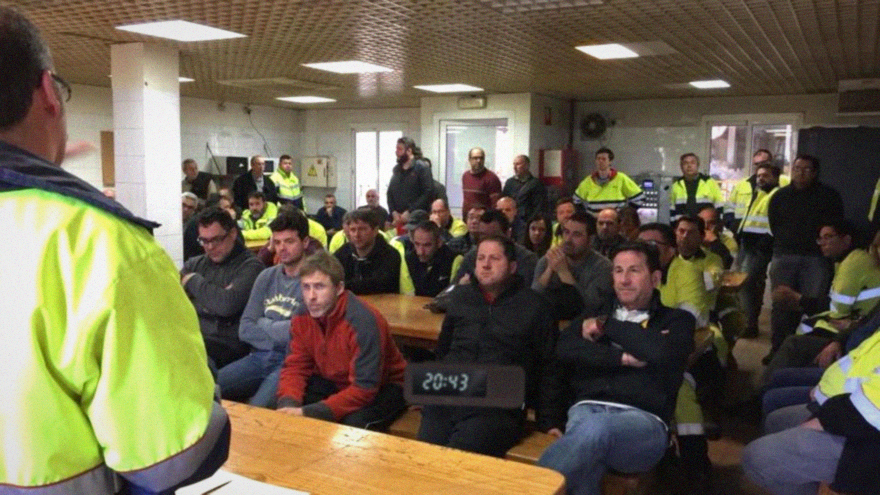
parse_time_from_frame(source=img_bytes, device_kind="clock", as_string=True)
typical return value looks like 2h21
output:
20h43
